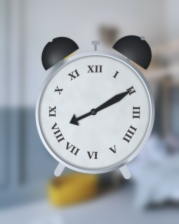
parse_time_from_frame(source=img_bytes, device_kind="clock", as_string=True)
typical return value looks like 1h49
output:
8h10
